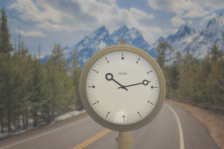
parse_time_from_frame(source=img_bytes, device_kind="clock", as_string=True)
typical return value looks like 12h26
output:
10h13
